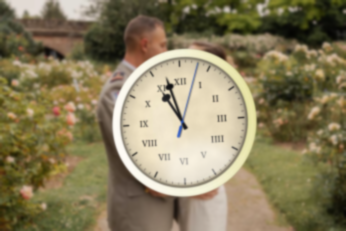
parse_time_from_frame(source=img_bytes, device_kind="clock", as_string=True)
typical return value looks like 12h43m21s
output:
10h57m03s
